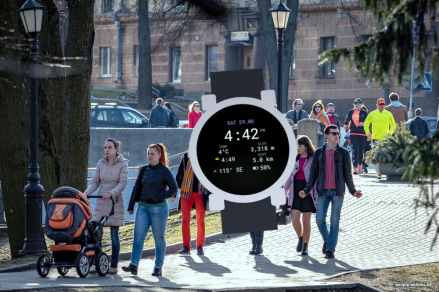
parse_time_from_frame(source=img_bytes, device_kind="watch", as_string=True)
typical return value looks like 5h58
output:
4h42
